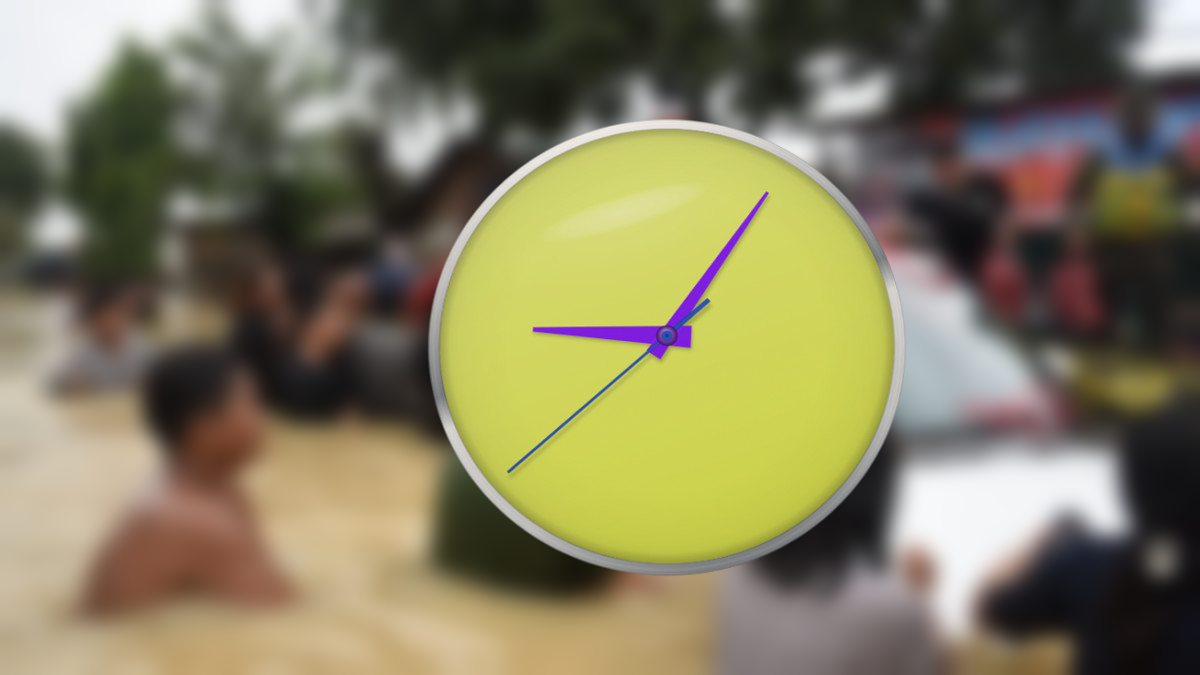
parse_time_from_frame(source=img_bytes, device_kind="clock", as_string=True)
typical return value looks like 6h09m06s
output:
9h05m38s
